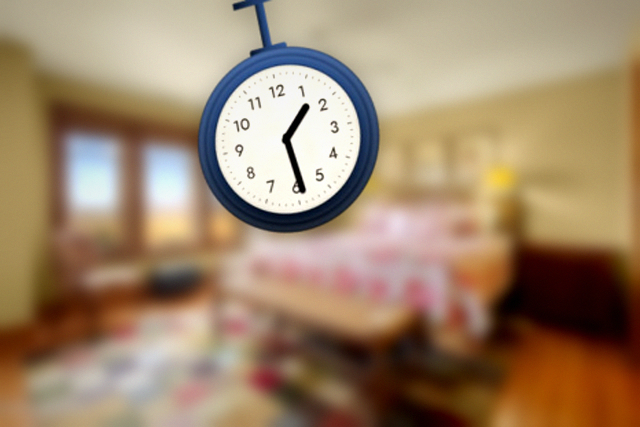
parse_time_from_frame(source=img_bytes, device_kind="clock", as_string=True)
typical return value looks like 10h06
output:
1h29
